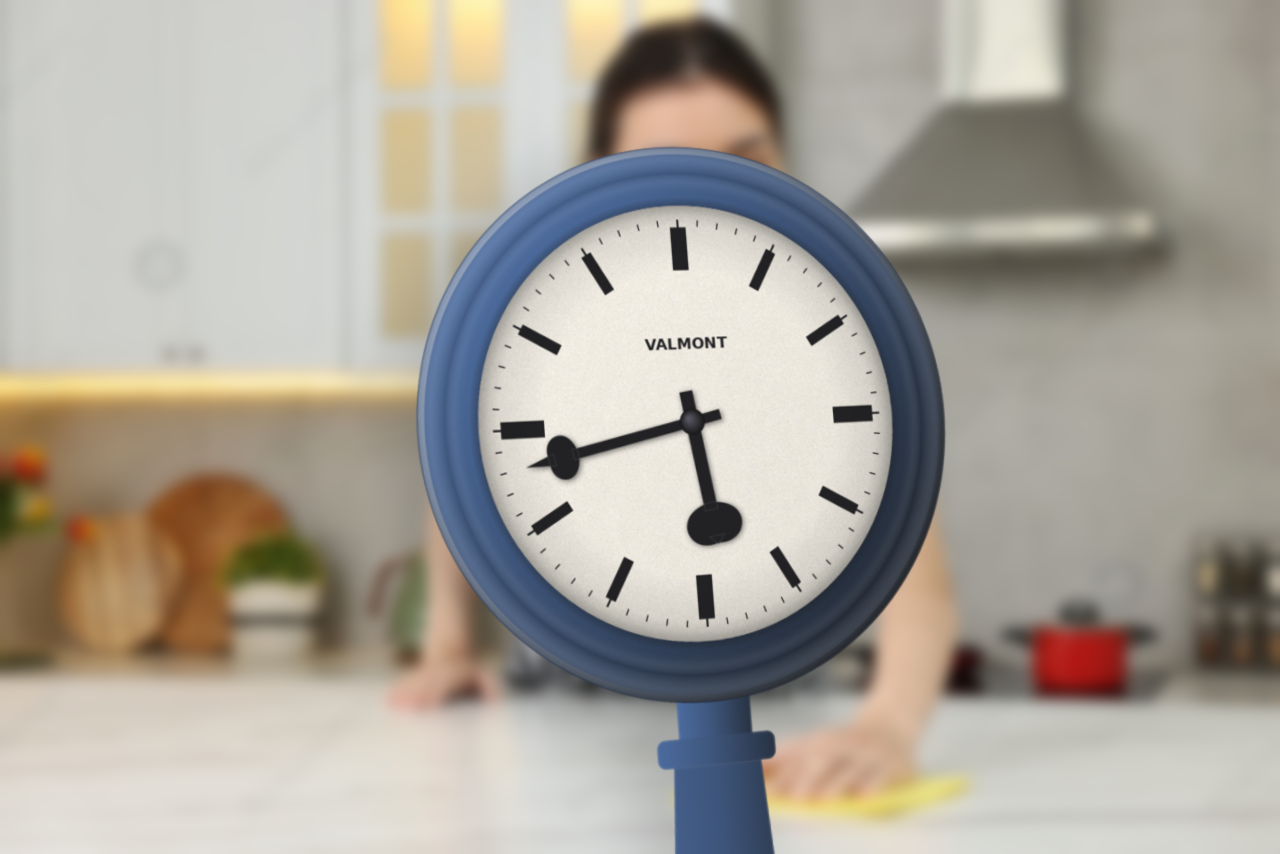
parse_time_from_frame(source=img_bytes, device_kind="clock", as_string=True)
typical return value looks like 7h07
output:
5h43
